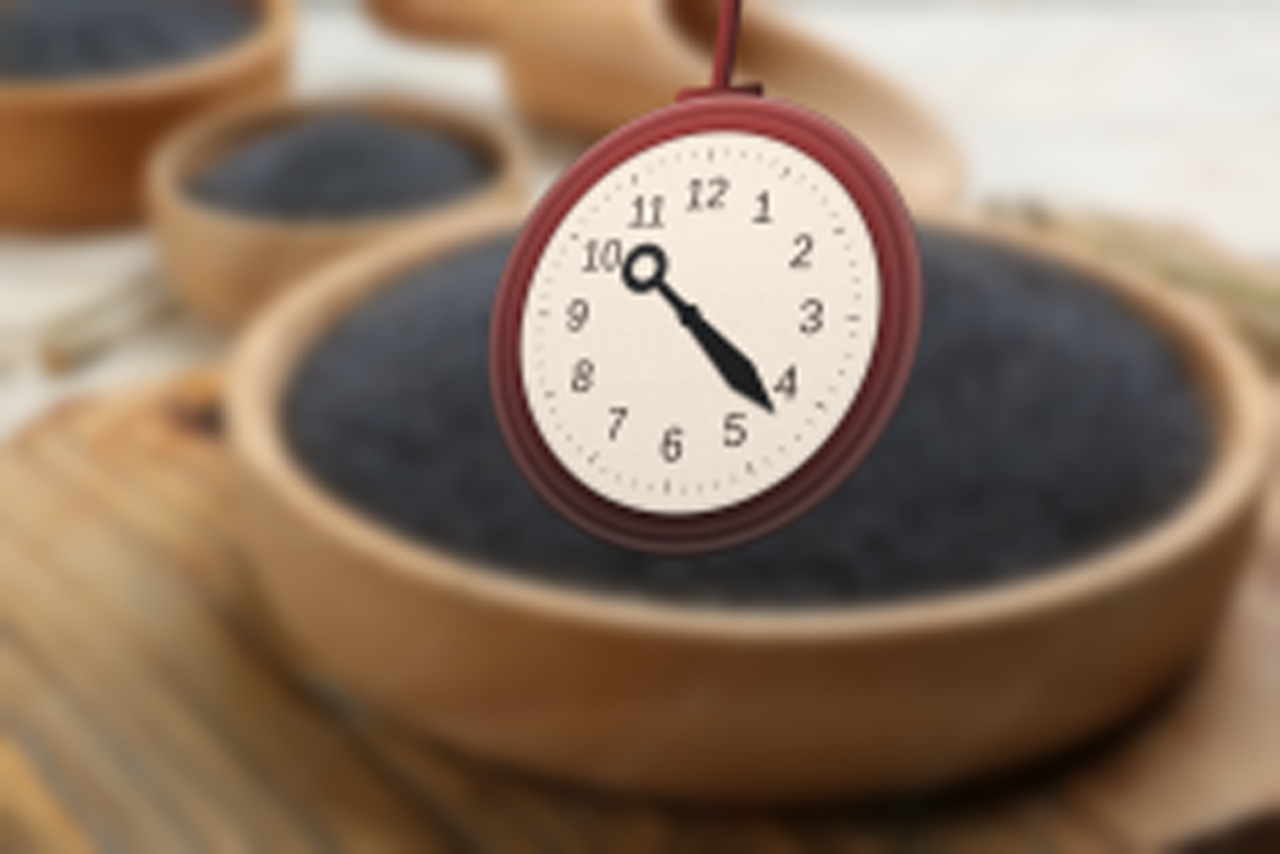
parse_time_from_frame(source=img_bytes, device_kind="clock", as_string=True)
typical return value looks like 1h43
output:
10h22
